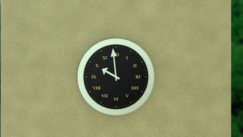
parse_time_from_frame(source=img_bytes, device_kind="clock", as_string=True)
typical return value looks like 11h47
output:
9h59
